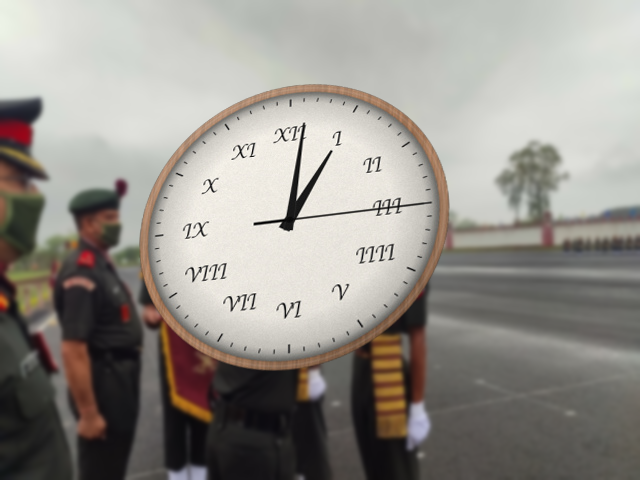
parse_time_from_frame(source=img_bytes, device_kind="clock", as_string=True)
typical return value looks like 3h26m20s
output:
1h01m15s
